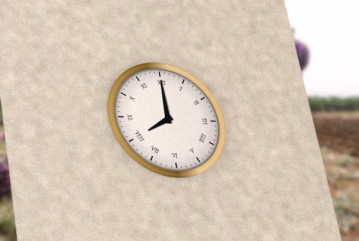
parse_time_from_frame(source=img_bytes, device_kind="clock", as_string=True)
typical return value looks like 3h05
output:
8h00
